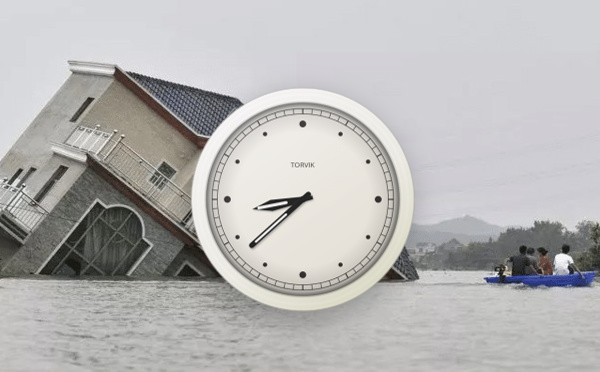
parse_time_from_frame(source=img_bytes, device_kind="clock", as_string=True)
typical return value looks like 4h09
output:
8h38
